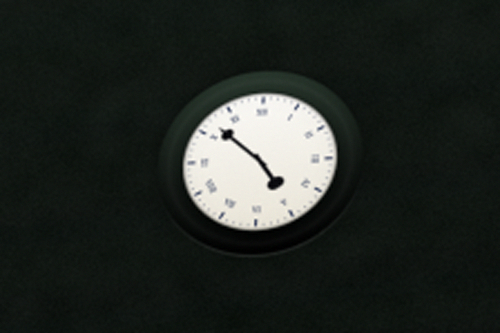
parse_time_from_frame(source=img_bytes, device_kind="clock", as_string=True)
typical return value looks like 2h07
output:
4h52
